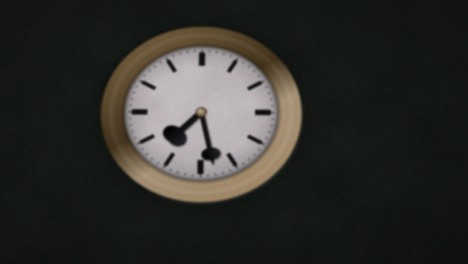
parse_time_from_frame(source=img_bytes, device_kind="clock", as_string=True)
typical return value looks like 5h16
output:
7h28
